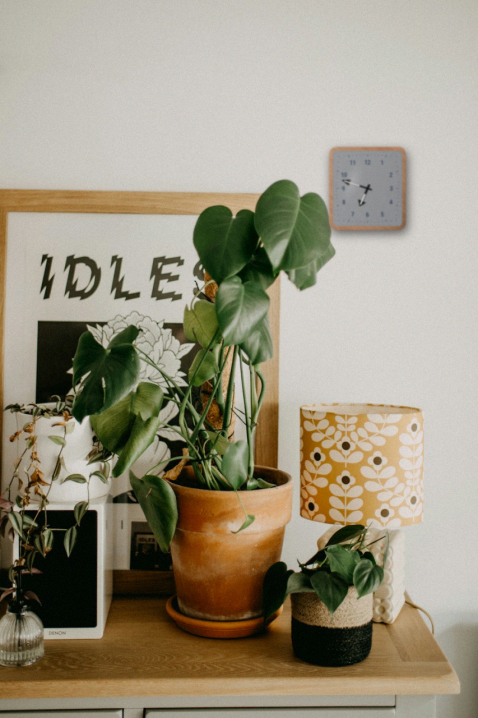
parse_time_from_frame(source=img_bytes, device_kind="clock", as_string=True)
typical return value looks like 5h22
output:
6h48
